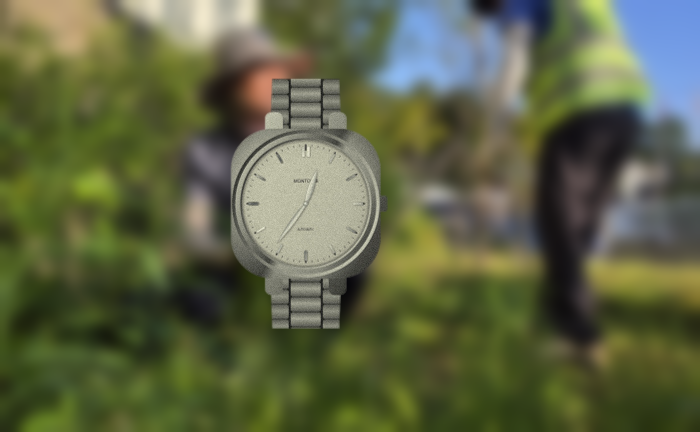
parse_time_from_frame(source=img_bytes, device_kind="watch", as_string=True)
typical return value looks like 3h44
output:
12h36
